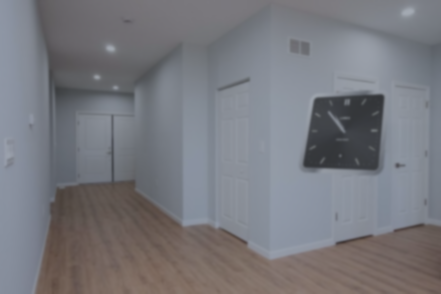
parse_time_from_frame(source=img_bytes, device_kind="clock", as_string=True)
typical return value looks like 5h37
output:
10h53
